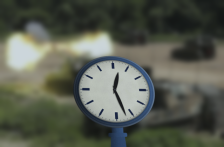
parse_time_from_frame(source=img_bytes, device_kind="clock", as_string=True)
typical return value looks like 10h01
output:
12h27
